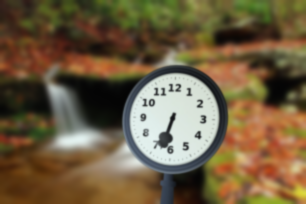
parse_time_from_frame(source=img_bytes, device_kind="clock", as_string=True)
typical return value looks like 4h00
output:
6h33
